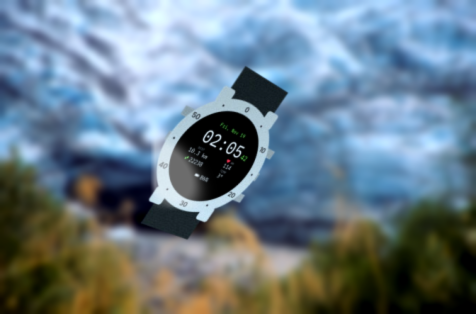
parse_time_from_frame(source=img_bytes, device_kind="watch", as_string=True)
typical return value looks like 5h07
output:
2h05
